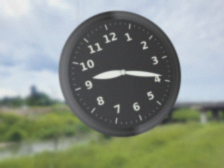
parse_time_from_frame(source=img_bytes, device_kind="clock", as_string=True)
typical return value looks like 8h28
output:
9h19
